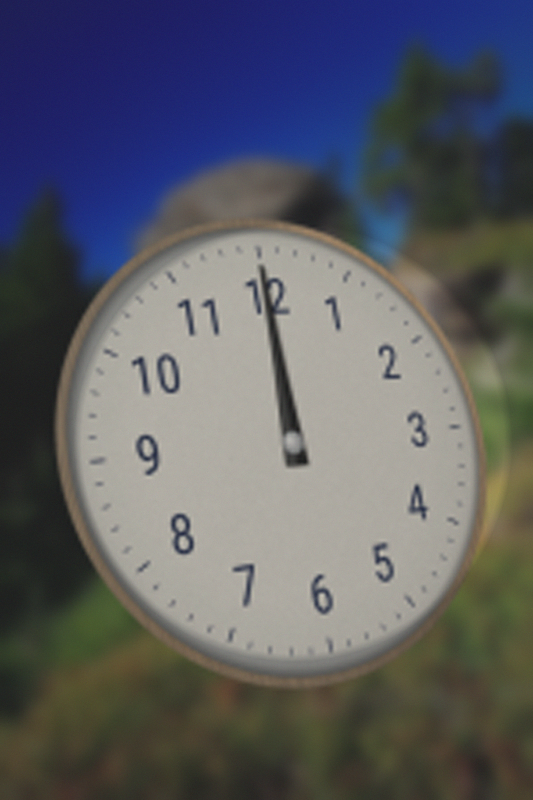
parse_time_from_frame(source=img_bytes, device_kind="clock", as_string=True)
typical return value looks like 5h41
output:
12h00
